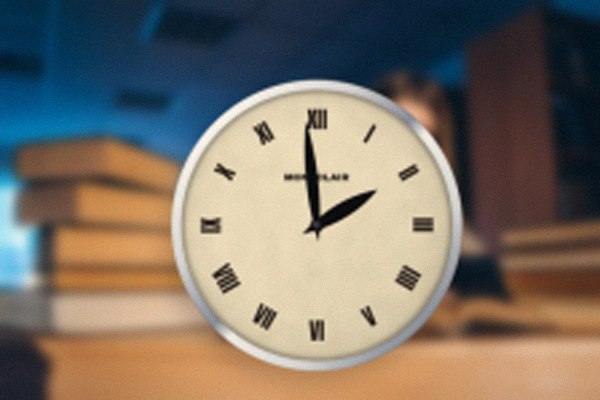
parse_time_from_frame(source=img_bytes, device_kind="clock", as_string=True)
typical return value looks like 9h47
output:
1h59
